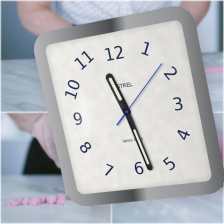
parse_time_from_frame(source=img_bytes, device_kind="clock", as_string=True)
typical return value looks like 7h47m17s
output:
11h28m08s
